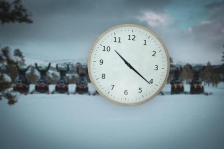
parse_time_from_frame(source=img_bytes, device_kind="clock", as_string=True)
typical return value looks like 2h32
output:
10h21
